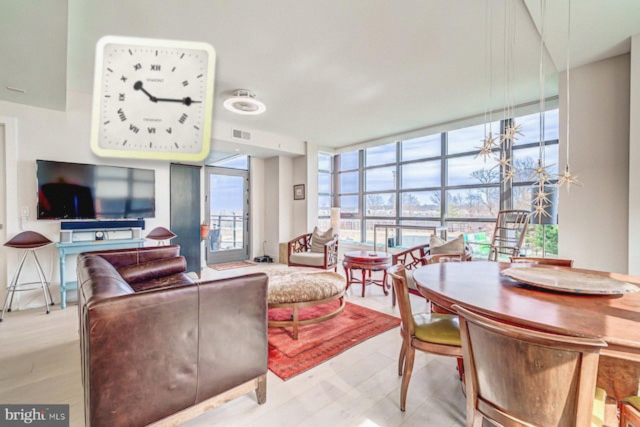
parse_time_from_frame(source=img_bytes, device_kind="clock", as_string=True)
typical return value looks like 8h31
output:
10h15
